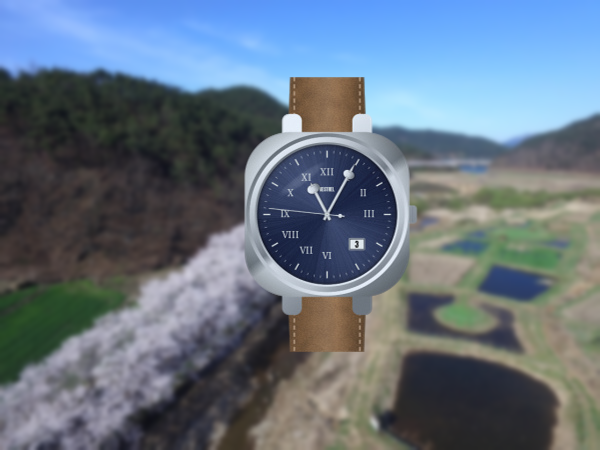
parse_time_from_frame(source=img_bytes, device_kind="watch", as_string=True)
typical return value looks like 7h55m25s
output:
11h04m46s
